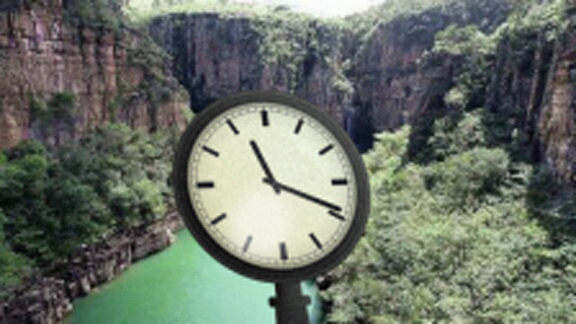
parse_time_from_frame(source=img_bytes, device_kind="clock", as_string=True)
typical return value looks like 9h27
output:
11h19
